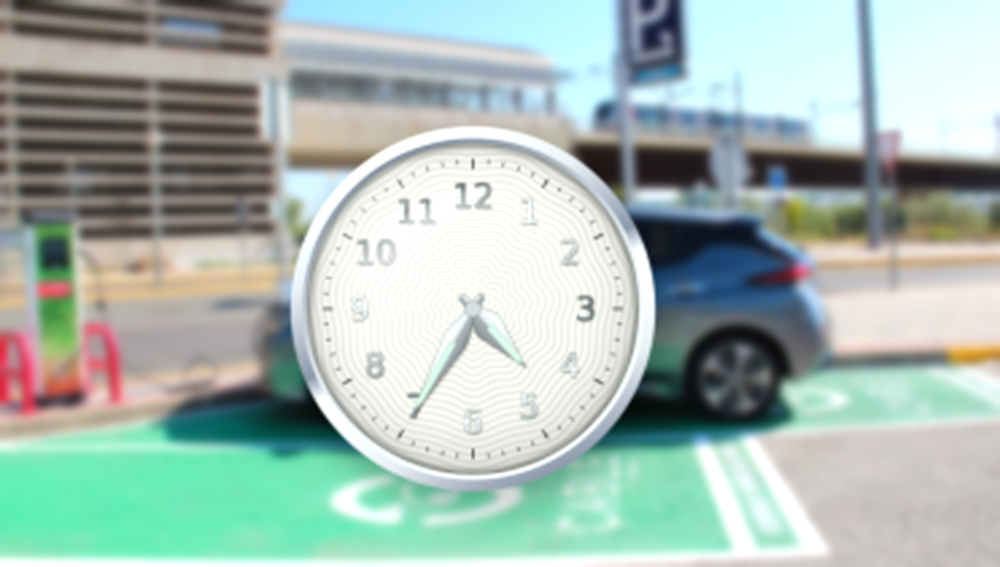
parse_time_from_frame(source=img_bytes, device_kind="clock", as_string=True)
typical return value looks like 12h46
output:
4h35
